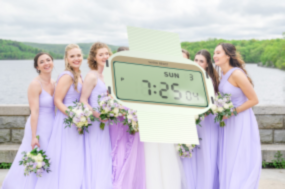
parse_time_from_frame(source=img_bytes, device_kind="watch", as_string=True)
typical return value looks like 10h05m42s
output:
7h25m04s
